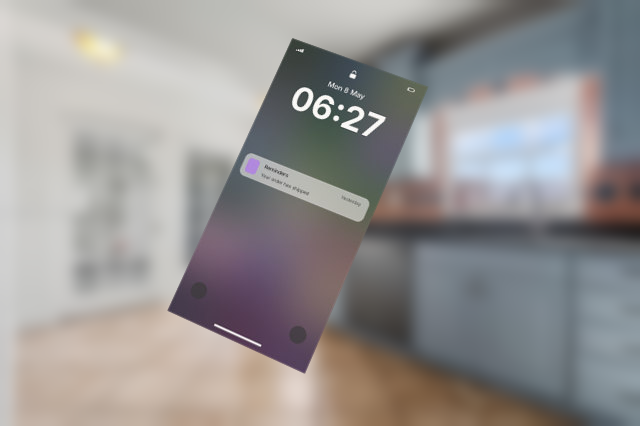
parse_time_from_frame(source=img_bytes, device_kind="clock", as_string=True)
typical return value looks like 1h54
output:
6h27
